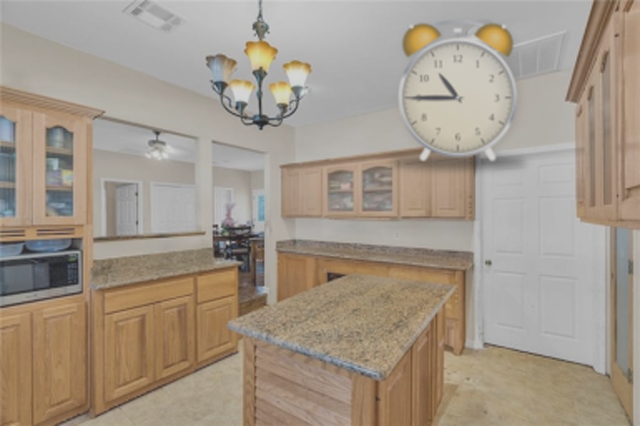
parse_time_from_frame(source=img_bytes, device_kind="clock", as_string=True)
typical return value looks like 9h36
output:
10h45
